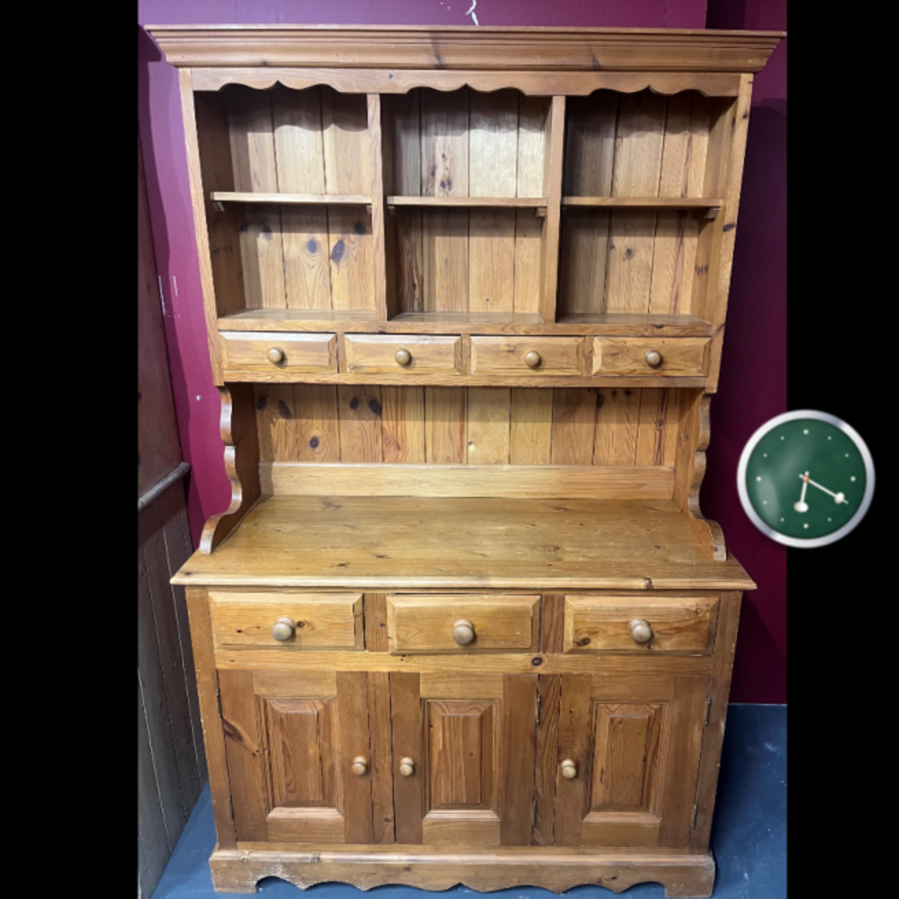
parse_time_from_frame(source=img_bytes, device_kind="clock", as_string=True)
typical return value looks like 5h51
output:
6h20
